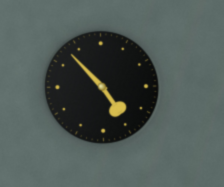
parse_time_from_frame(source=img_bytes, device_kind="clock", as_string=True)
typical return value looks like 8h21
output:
4h53
